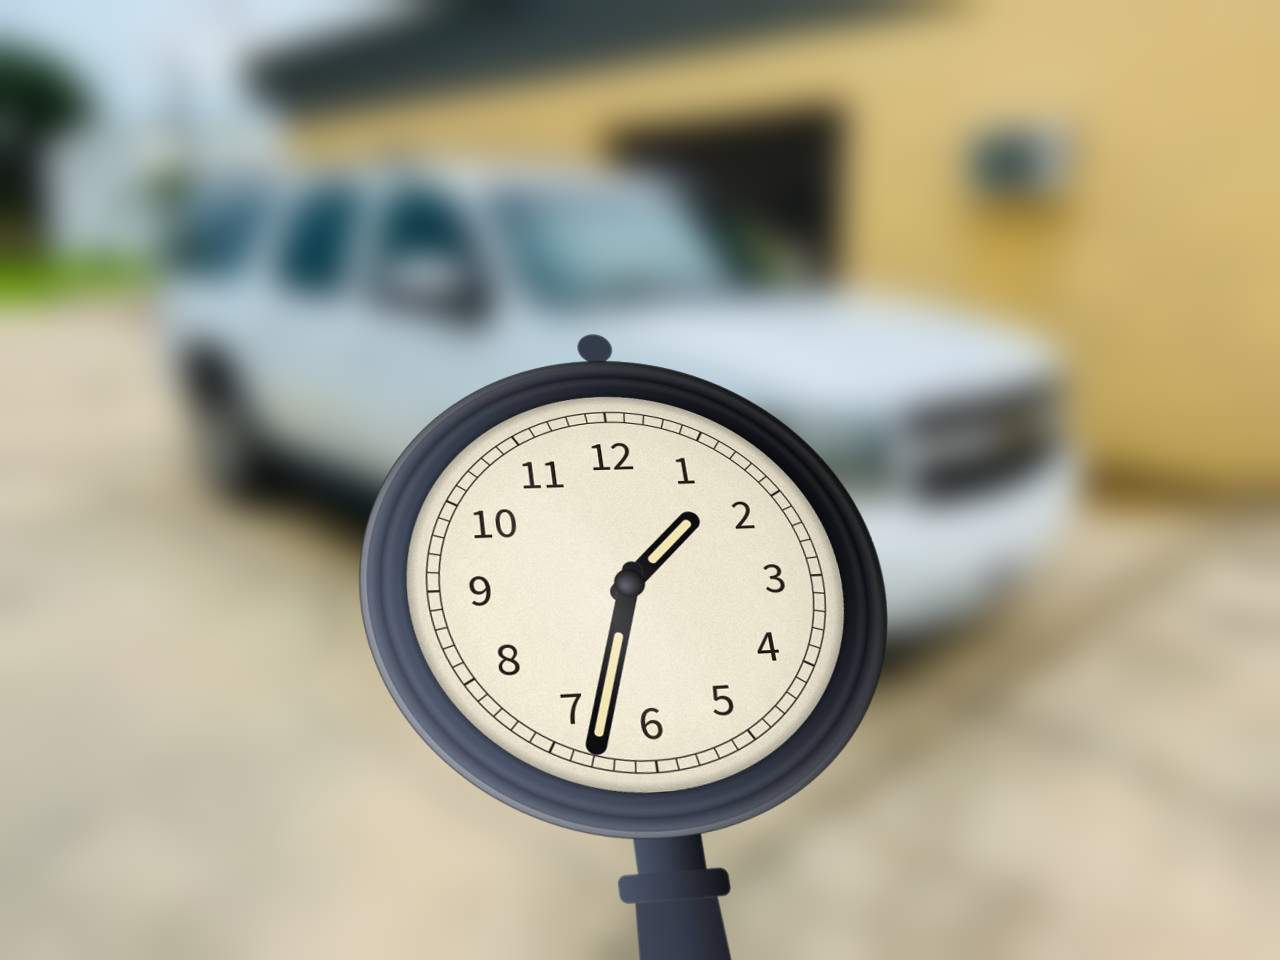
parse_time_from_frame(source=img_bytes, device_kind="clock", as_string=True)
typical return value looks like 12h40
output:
1h33
